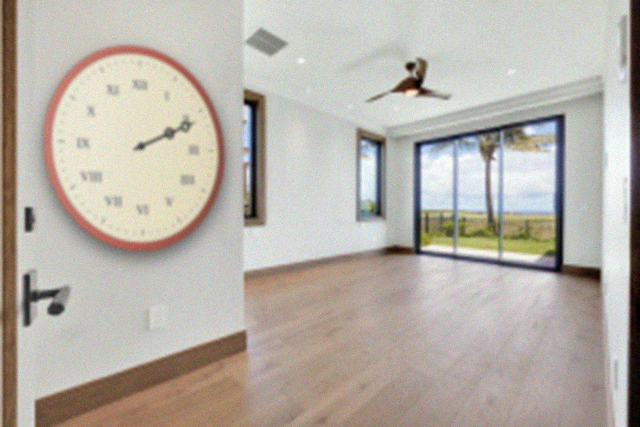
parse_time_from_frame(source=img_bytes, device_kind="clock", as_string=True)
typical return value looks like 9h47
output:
2h11
